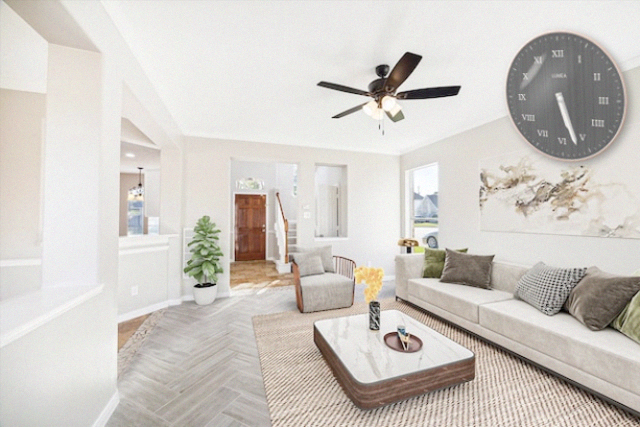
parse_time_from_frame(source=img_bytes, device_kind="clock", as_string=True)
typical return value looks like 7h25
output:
5h27
